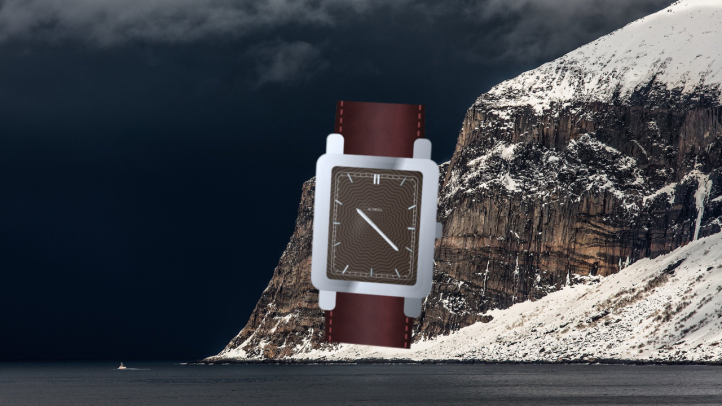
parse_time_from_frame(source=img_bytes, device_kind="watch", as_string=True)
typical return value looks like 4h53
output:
10h22
